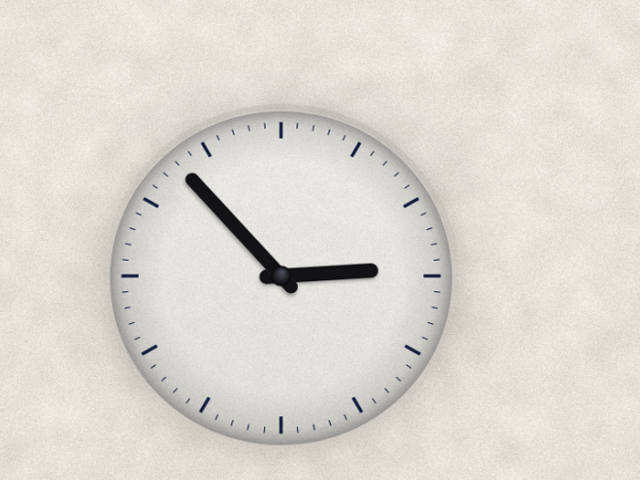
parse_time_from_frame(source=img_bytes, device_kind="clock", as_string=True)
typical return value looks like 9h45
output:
2h53
